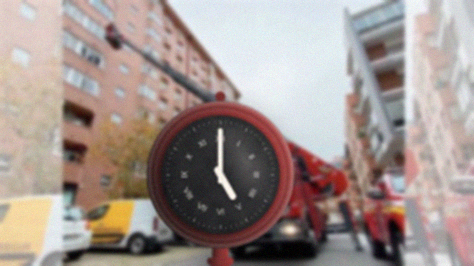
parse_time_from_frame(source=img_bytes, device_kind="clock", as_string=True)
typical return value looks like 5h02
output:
5h00
